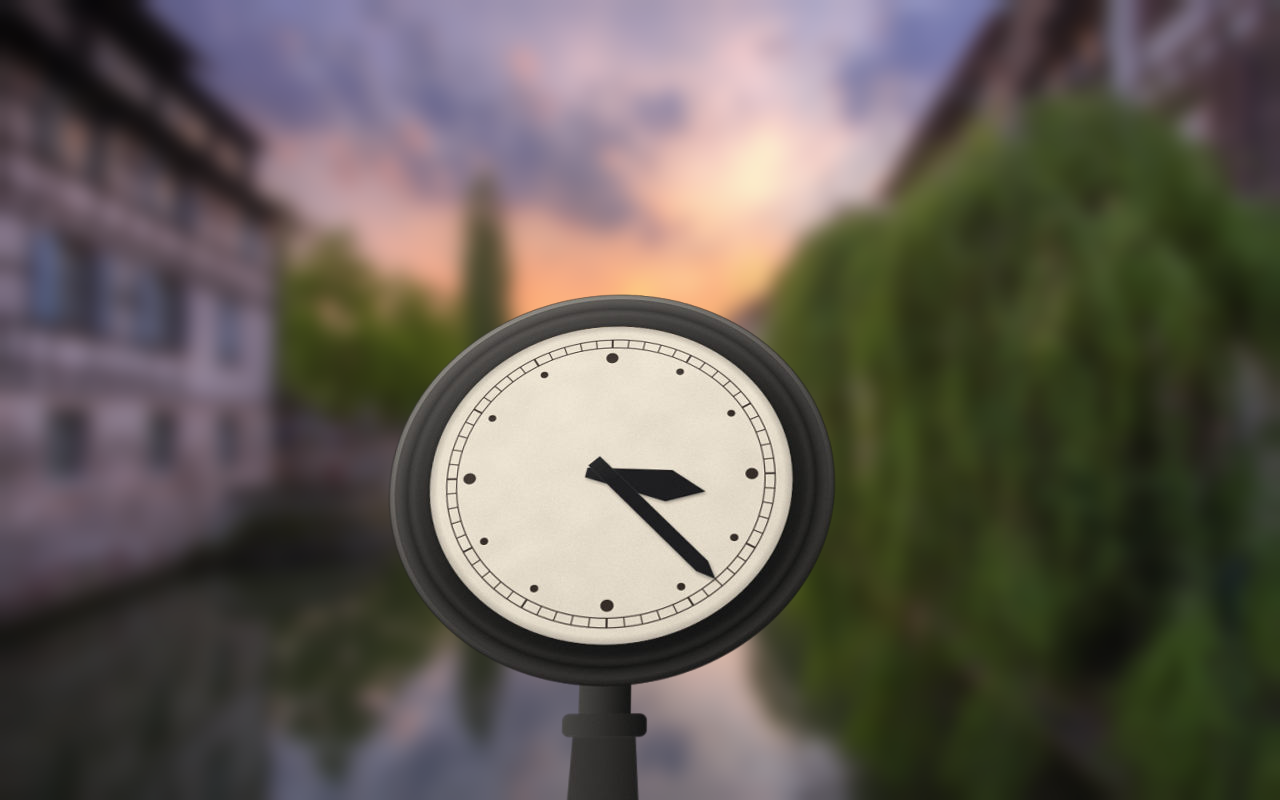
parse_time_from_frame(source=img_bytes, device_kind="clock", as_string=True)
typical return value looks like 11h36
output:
3h23
